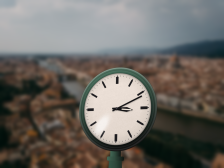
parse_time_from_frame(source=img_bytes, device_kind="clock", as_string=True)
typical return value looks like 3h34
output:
3h11
